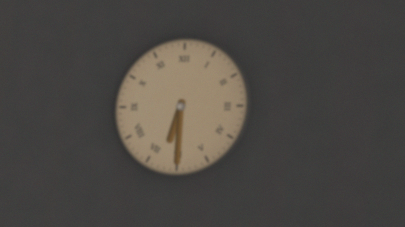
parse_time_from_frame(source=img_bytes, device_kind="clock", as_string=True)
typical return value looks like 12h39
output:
6h30
